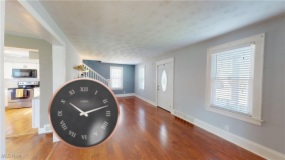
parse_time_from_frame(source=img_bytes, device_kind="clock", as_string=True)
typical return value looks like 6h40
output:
10h12
